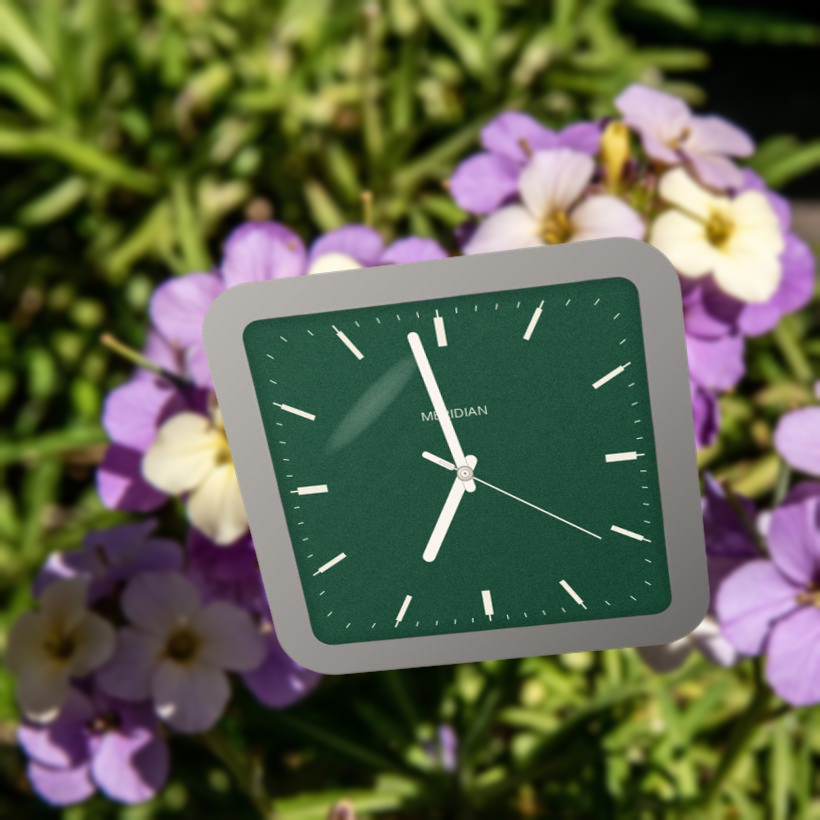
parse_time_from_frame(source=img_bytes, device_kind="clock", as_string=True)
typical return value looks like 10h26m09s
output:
6h58m21s
